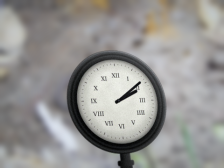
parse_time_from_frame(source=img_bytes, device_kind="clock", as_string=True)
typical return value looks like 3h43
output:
2h09
